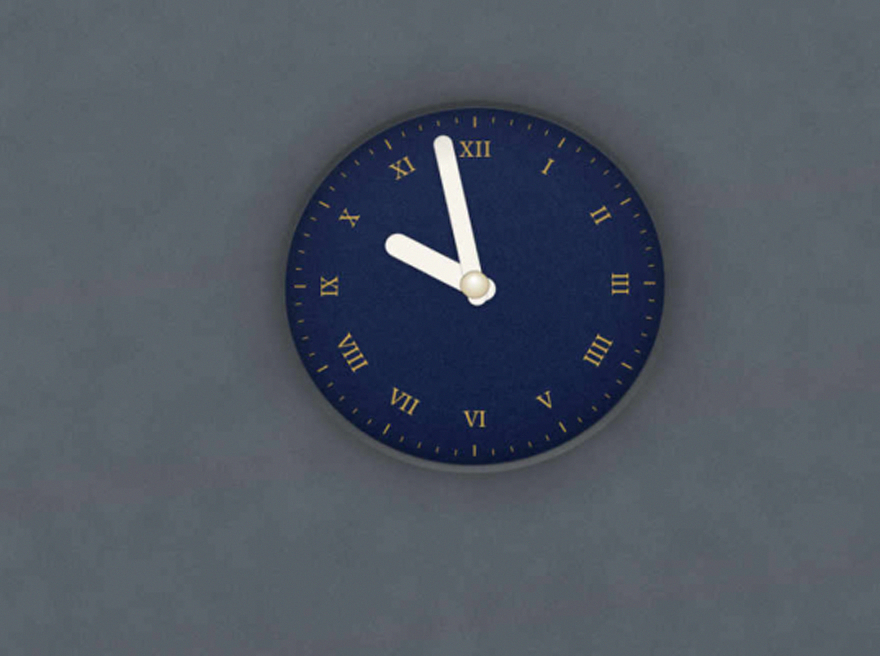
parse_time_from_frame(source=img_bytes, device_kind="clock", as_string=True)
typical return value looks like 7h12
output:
9h58
